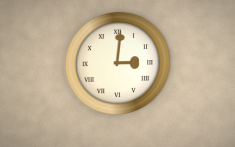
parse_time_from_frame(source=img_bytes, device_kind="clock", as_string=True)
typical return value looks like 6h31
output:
3h01
